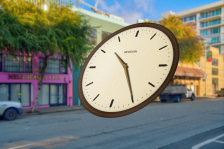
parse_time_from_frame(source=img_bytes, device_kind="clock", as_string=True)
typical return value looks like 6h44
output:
10h25
